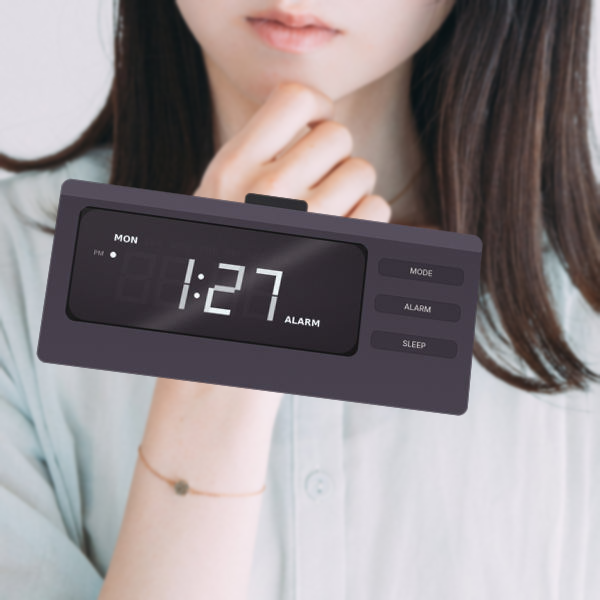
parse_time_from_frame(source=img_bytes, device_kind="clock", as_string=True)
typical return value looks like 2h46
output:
1h27
